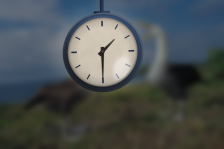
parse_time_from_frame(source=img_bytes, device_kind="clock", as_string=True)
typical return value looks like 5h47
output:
1h30
